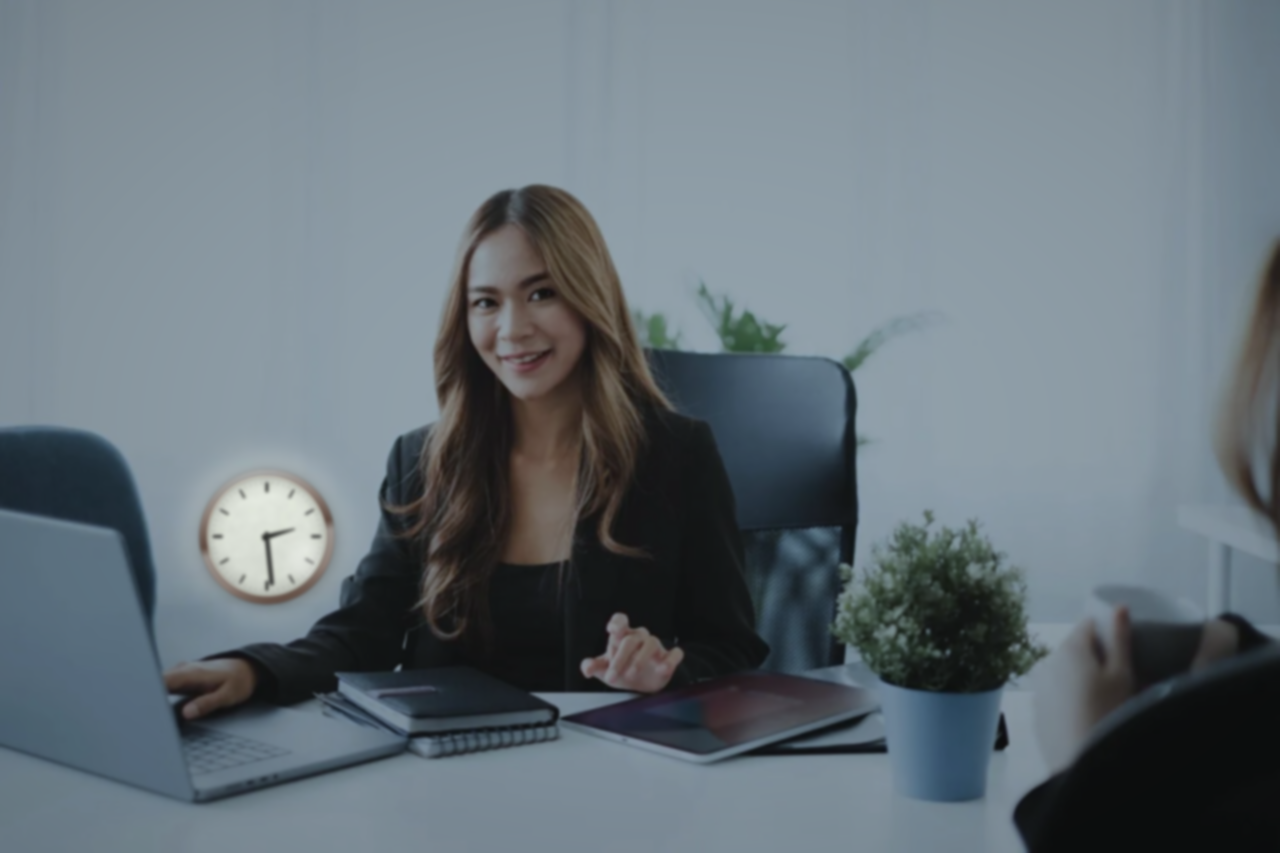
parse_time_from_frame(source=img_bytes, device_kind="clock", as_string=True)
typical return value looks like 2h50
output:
2h29
